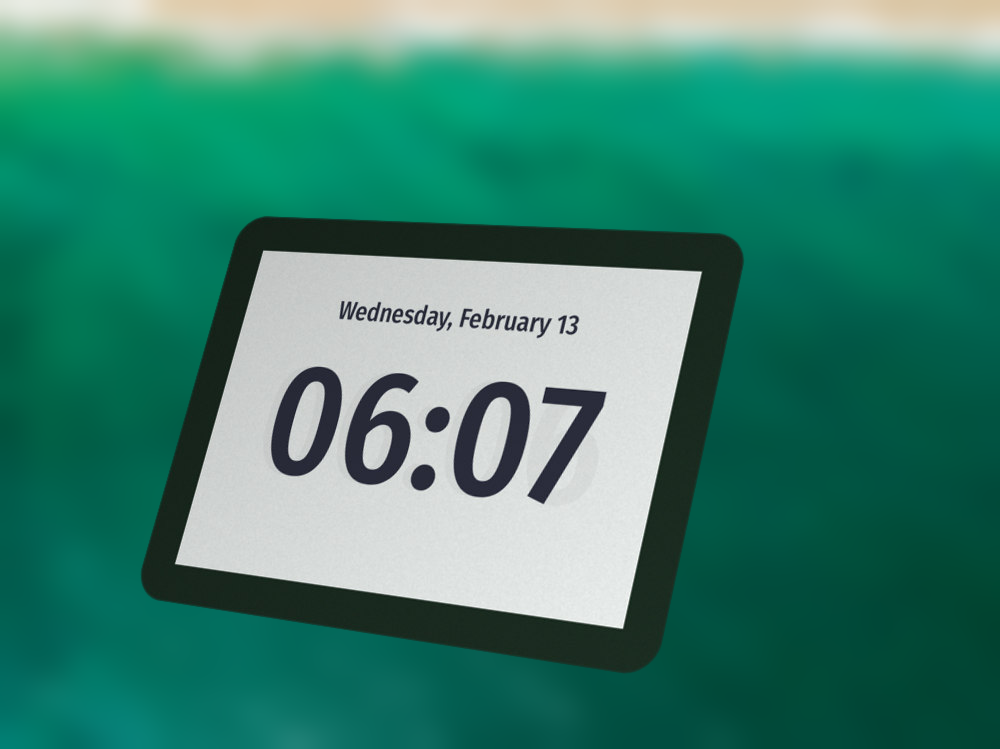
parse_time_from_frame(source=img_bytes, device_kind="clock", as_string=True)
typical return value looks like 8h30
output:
6h07
